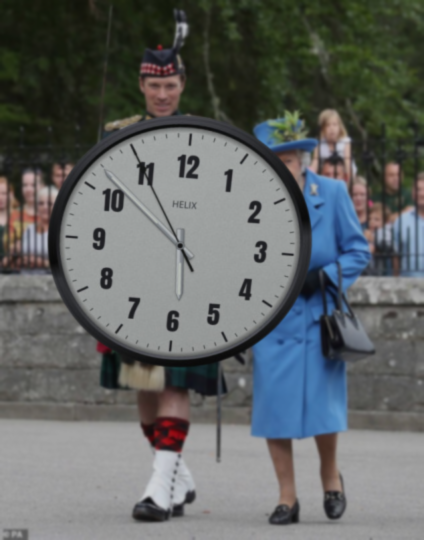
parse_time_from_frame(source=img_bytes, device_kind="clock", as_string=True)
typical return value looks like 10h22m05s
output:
5h51m55s
